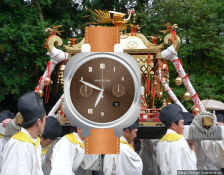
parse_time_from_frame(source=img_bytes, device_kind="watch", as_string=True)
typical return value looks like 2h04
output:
6h49
